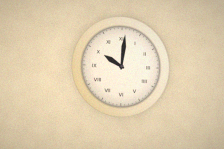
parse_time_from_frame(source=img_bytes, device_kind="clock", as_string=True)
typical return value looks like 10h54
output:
10h01
